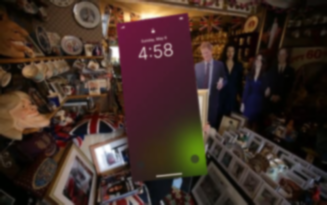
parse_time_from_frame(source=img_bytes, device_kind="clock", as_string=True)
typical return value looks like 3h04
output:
4h58
